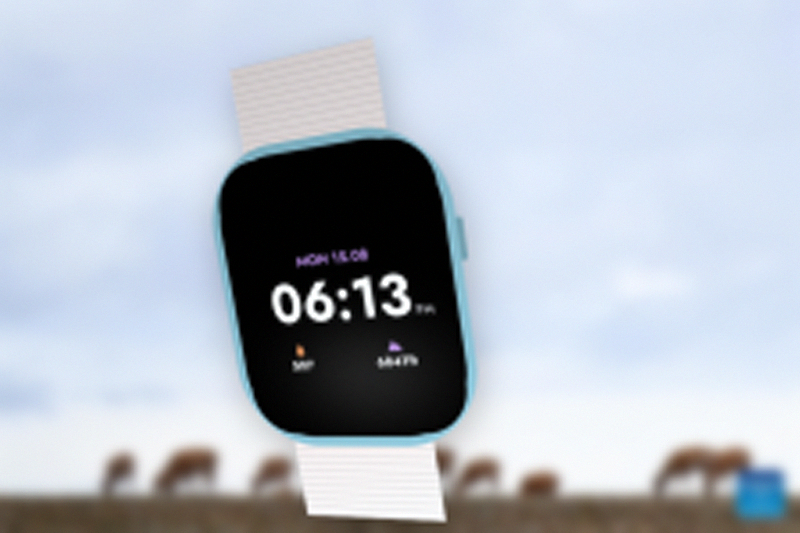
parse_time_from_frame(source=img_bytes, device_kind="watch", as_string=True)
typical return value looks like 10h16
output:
6h13
